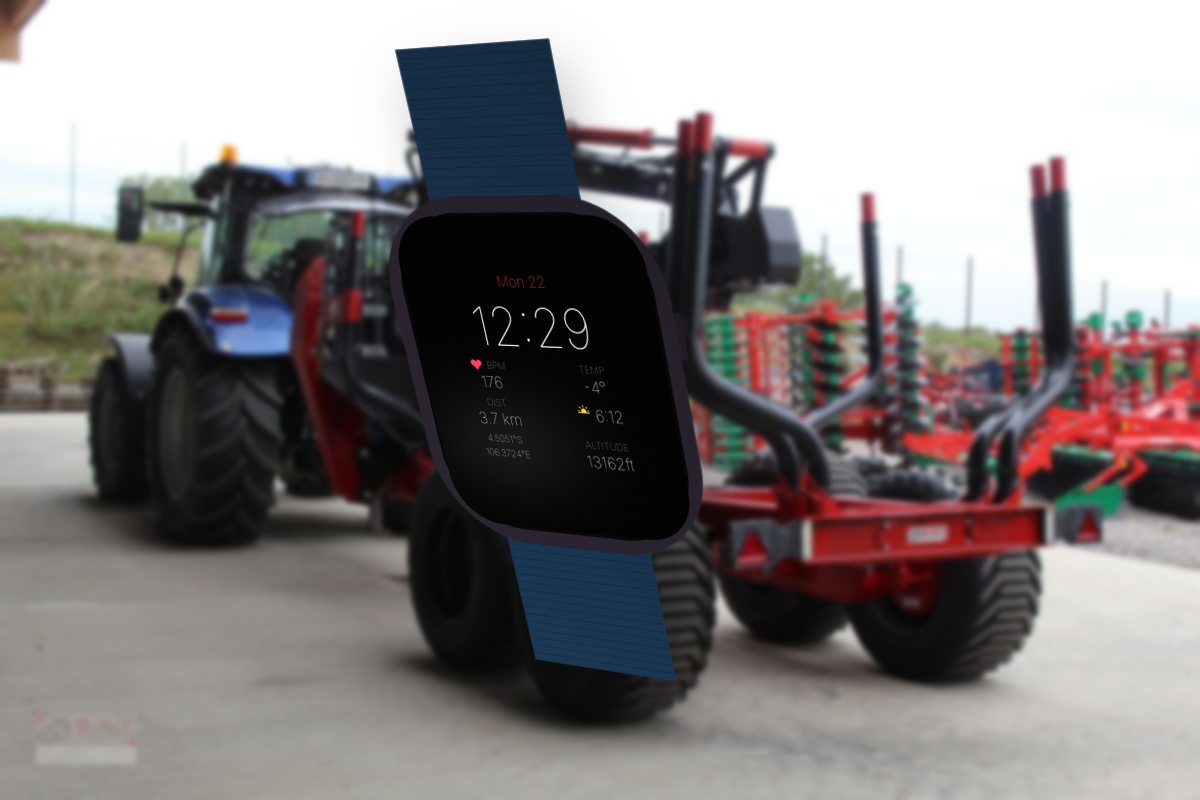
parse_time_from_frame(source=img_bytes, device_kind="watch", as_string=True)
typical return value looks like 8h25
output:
12h29
